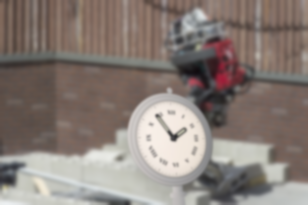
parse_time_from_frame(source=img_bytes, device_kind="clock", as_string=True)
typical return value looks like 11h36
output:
1h54
